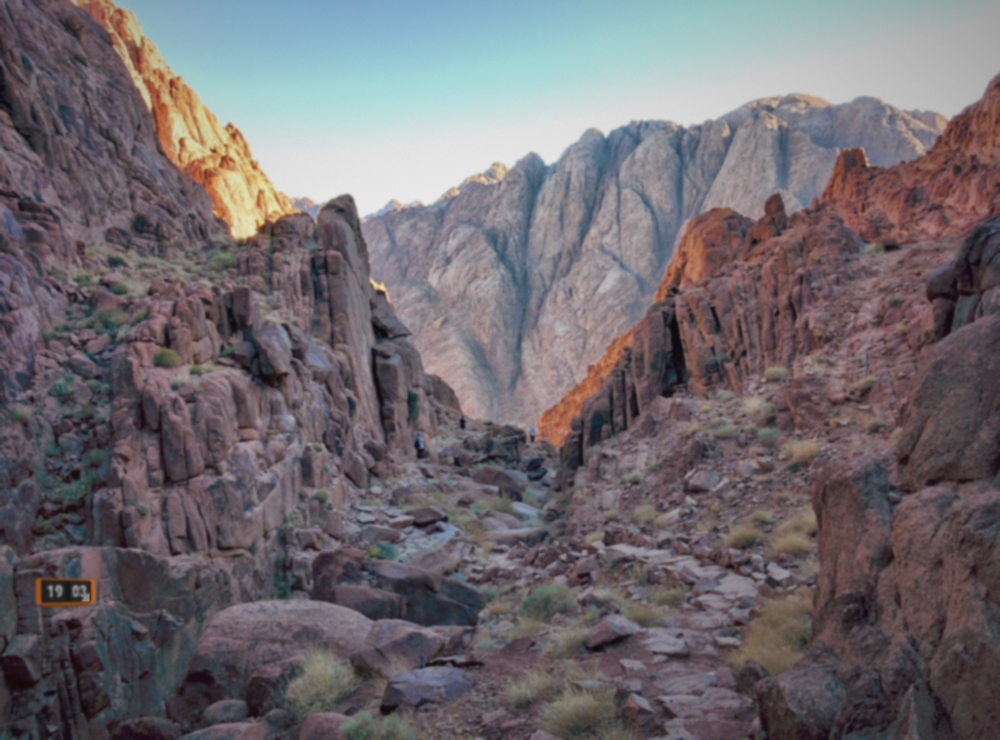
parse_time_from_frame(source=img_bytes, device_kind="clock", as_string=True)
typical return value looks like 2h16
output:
19h03
